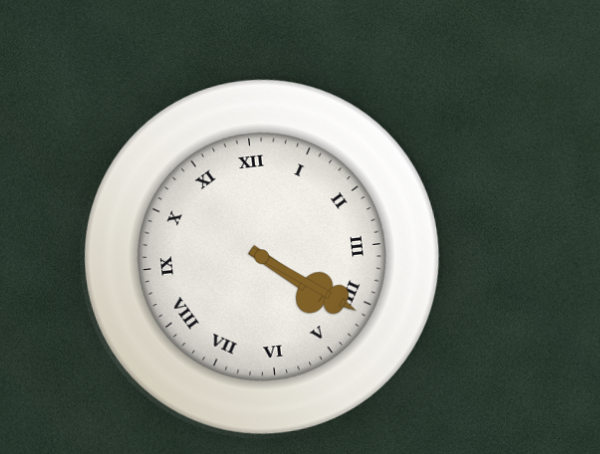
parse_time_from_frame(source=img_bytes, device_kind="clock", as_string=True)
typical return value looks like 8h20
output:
4h21
